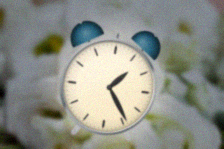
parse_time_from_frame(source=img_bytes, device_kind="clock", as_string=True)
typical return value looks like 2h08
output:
1h24
